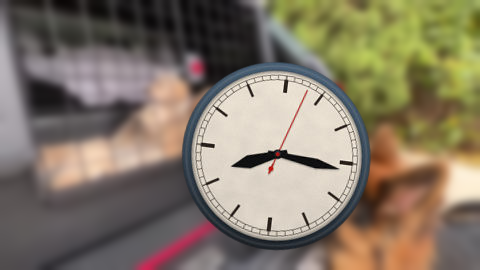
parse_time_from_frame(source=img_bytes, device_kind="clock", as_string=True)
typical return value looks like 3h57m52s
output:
8h16m03s
